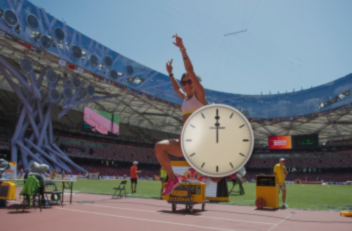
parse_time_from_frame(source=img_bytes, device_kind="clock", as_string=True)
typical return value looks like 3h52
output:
12h00
